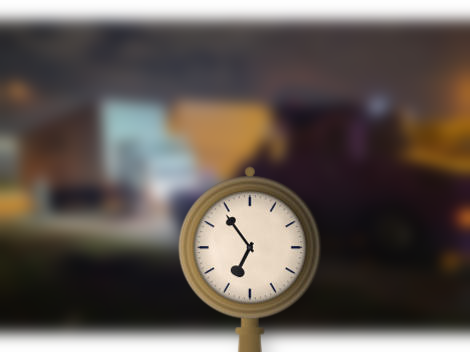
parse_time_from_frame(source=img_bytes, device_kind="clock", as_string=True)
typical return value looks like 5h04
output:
6h54
